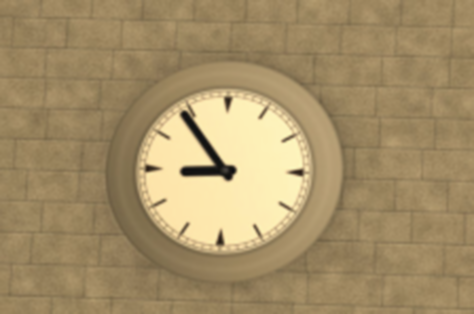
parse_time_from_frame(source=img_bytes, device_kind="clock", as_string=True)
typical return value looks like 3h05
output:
8h54
